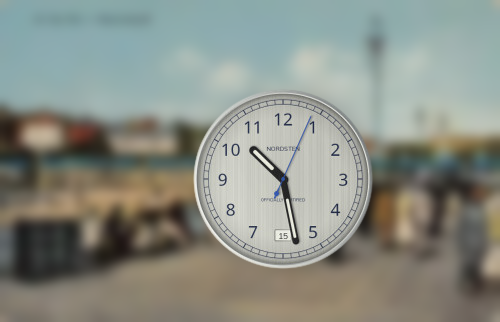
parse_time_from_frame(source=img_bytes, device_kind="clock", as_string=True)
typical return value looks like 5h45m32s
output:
10h28m04s
